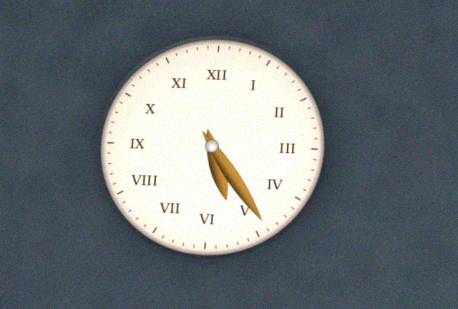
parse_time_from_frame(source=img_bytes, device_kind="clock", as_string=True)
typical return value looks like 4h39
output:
5h24
